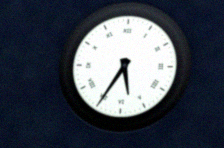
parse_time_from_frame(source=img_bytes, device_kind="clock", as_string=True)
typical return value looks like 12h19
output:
5h35
